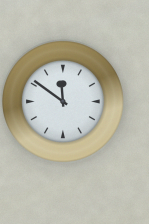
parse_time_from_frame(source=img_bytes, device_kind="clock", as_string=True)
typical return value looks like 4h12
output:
11h51
